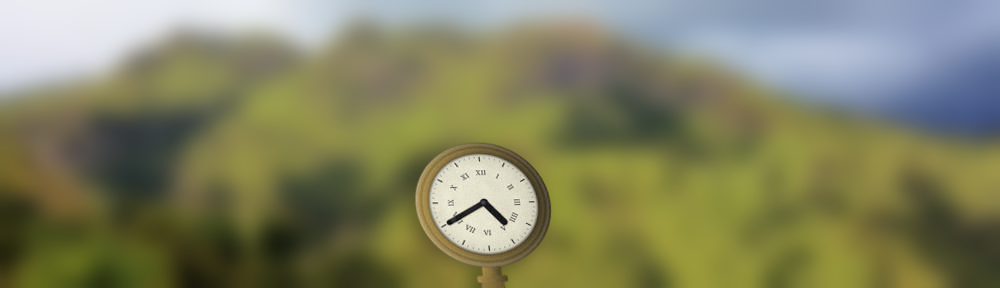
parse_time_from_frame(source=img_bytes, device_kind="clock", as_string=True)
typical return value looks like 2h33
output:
4h40
